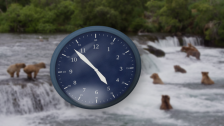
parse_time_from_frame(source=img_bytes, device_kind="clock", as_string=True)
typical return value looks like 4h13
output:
4h53
